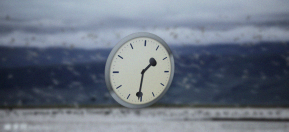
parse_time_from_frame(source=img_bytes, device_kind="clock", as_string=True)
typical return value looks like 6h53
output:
1h31
